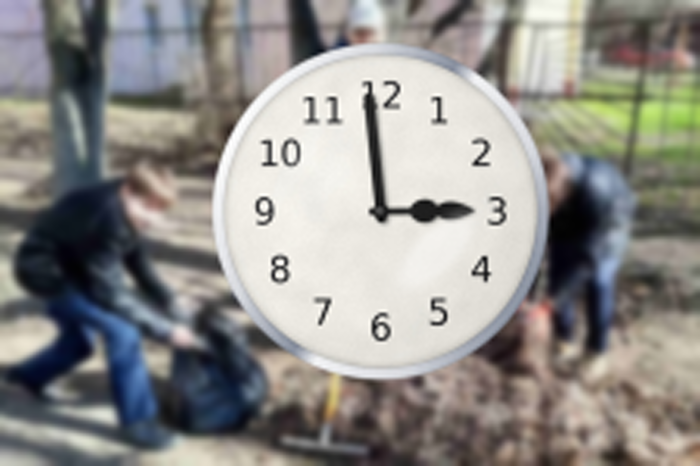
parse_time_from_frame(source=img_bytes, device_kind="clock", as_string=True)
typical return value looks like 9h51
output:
2h59
